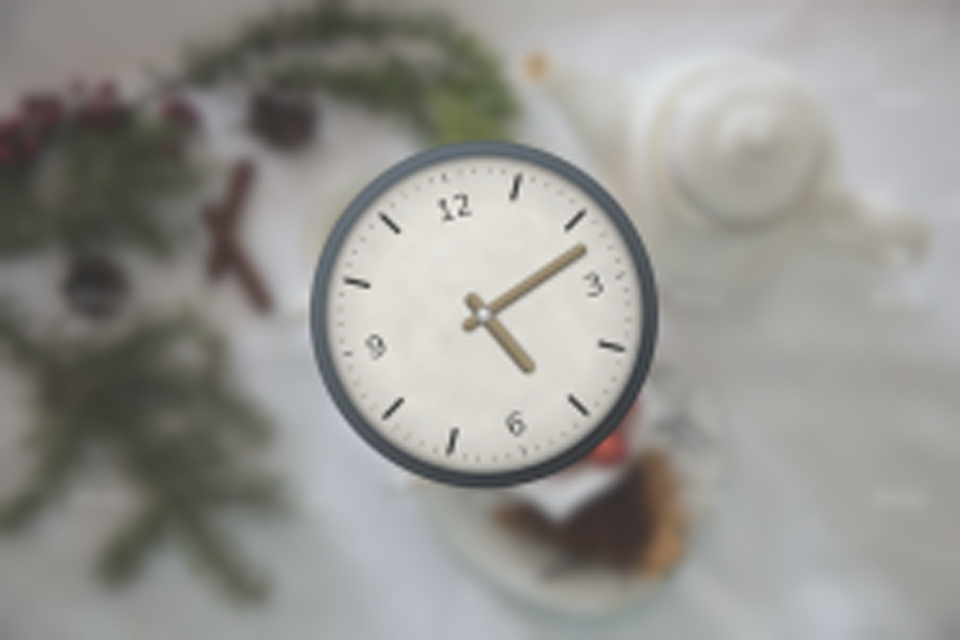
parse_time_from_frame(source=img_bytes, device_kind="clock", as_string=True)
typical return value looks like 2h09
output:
5h12
